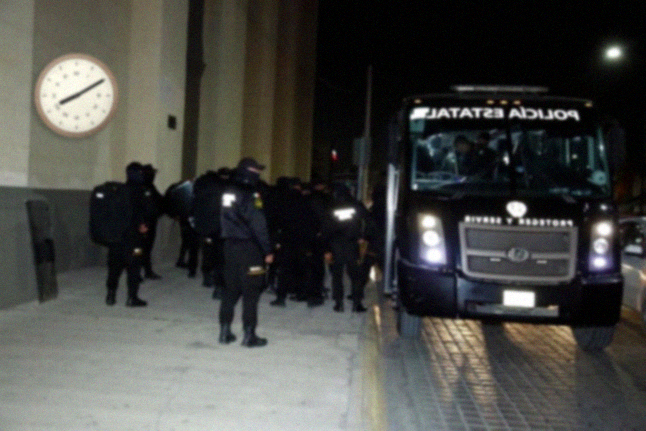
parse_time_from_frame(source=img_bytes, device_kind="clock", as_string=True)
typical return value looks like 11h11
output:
8h10
